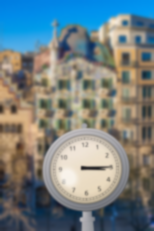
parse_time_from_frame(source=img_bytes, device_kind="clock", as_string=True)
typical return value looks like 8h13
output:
3h15
